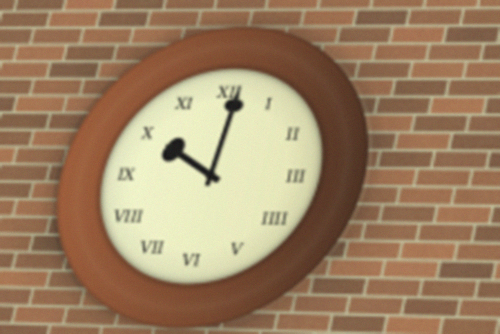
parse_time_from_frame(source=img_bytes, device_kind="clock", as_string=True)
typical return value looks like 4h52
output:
10h01
